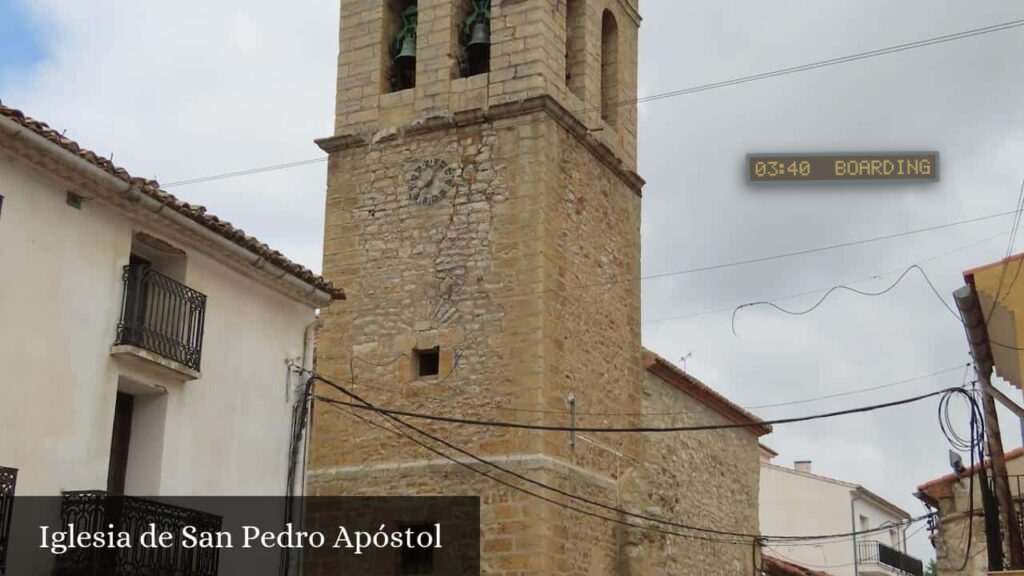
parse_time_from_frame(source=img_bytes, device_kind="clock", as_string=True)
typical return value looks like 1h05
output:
3h40
